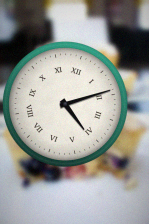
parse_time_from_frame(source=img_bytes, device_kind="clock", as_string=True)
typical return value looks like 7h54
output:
4h09
